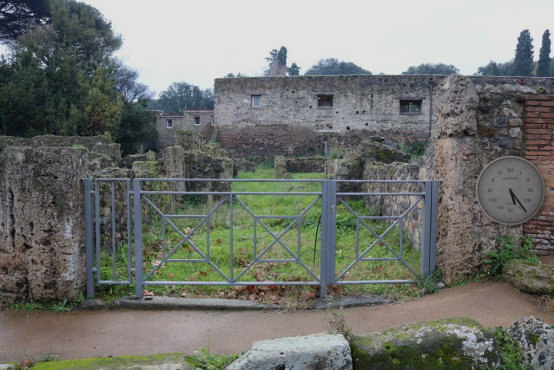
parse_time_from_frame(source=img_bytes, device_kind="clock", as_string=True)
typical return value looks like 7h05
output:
5h24
